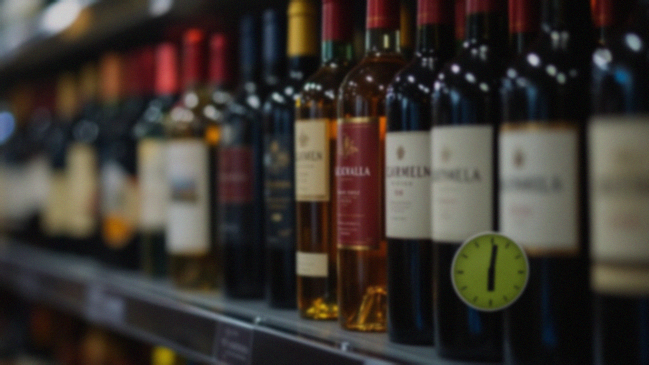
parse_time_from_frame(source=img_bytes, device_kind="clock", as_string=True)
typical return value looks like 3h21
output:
6h01
